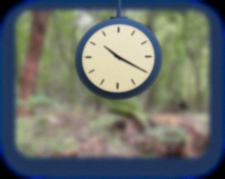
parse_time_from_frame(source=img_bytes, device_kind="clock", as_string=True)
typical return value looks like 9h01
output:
10h20
